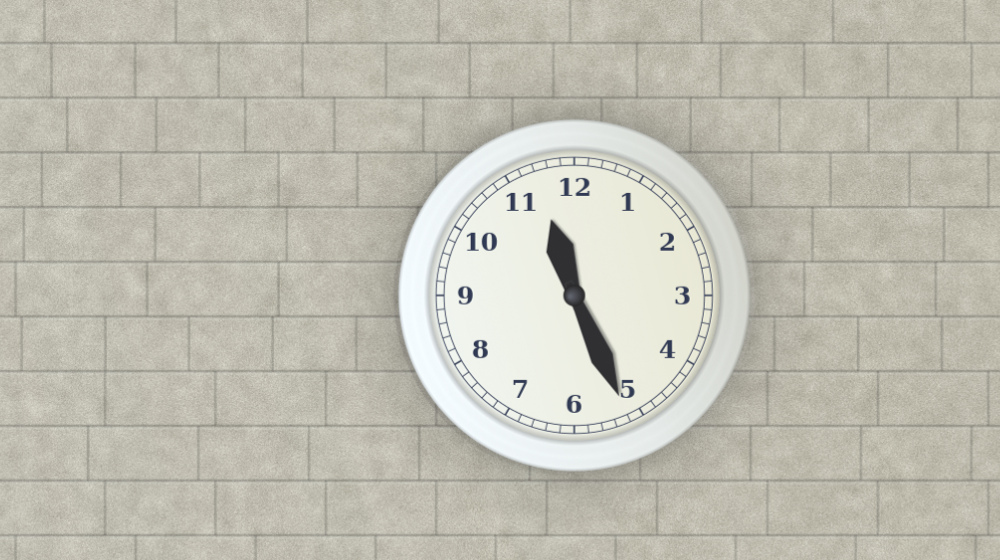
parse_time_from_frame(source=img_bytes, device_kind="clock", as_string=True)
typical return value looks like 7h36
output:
11h26
